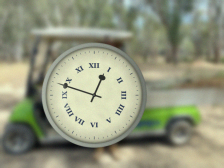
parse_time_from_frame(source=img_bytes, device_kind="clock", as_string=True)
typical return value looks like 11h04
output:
12h48
